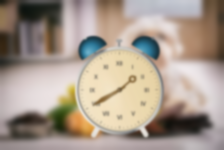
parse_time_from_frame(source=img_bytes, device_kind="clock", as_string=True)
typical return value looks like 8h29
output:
1h40
